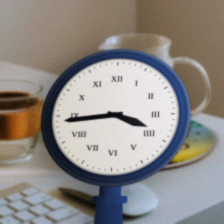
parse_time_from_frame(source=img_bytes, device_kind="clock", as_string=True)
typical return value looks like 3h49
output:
3h44
